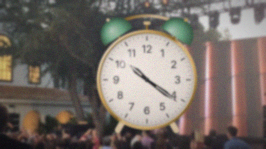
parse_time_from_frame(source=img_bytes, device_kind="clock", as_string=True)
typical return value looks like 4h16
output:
10h21
